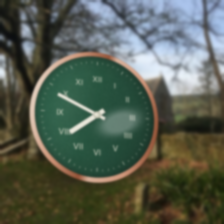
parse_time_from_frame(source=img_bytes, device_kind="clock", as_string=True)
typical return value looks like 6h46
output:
7h49
